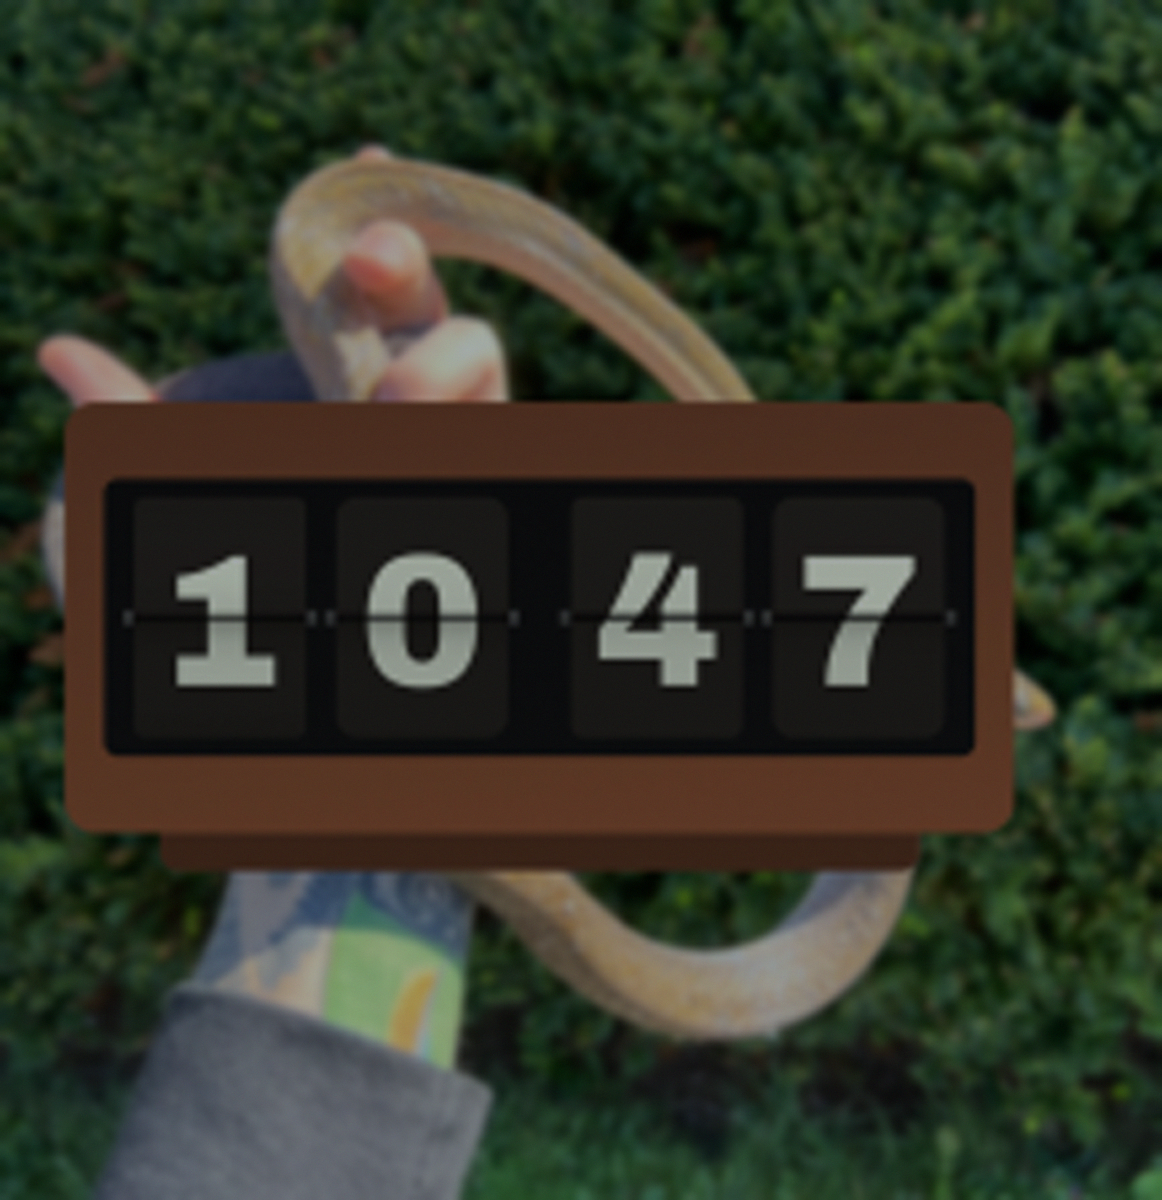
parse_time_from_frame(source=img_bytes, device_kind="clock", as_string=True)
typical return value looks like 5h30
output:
10h47
